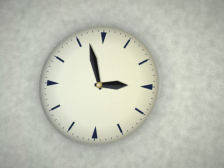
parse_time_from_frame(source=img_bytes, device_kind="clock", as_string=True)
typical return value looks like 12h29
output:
2h57
